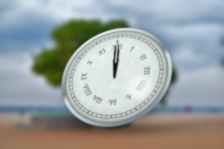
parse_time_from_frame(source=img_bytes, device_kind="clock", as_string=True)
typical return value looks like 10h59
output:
12h00
